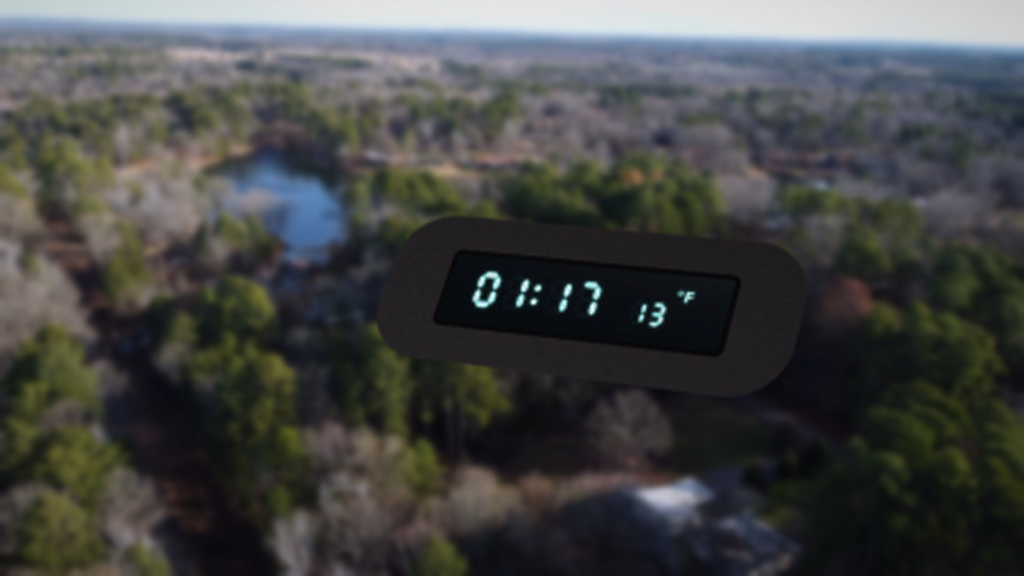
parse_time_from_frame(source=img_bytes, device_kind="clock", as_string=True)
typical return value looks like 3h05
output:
1h17
